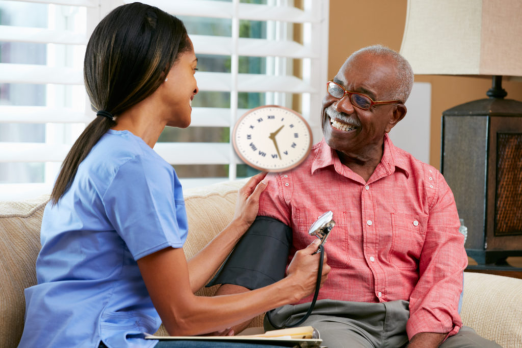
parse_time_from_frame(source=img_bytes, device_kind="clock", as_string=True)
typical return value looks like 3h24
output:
1h28
